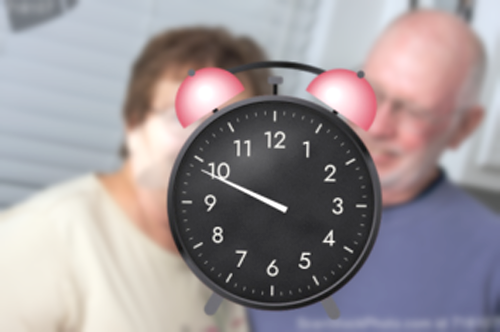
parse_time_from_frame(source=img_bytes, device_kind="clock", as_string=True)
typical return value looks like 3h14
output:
9h49
